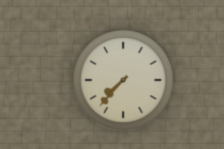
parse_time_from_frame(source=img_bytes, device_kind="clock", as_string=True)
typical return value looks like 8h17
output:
7h37
